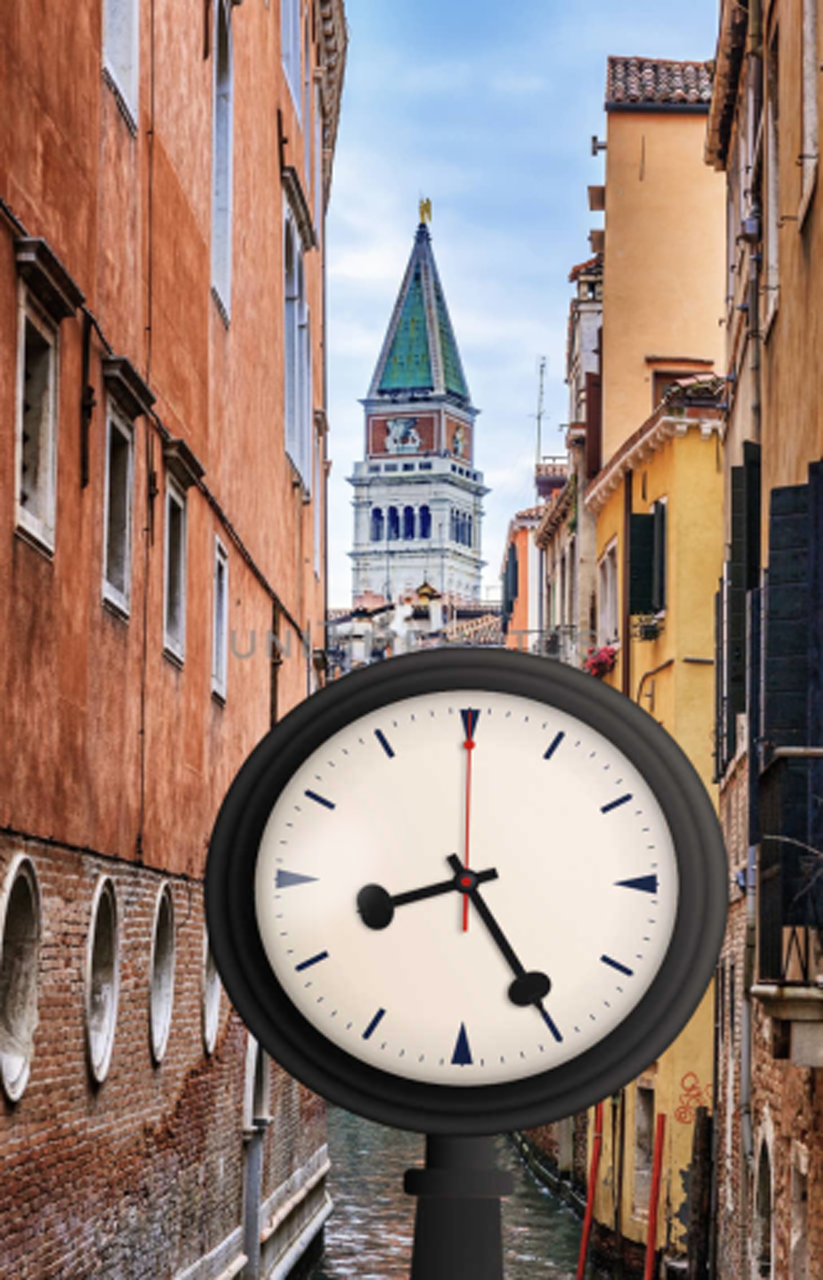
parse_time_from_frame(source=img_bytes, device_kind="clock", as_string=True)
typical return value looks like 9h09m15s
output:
8h25m00s
